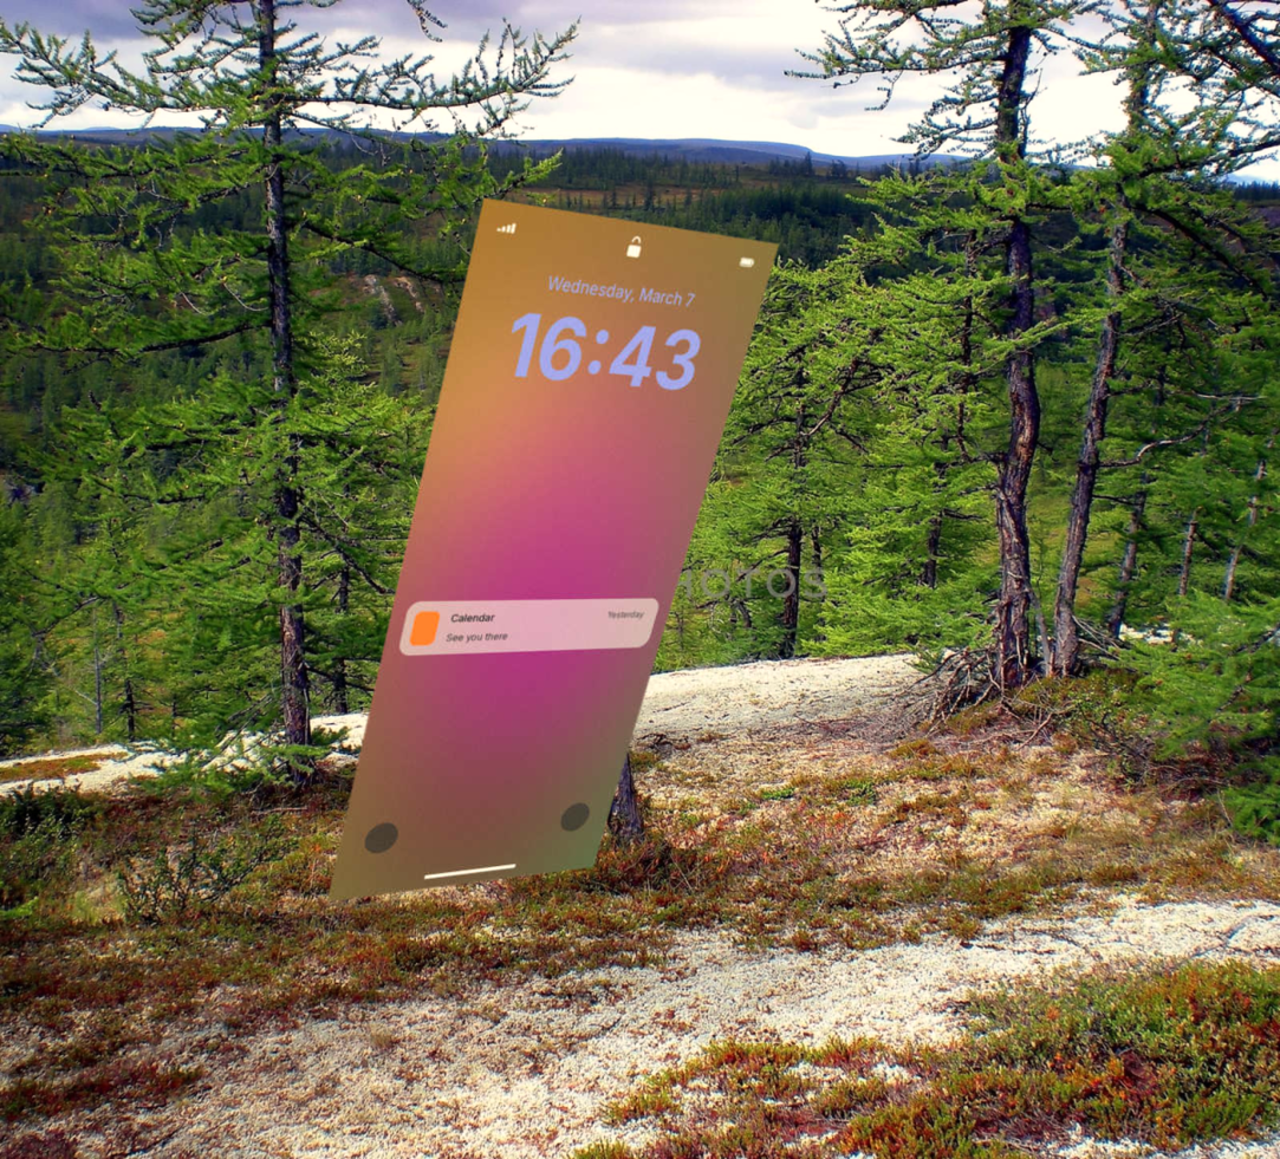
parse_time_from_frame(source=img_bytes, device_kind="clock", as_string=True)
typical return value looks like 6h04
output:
16h43
